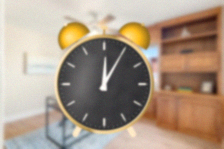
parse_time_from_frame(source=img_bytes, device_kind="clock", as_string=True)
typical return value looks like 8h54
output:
12h05
